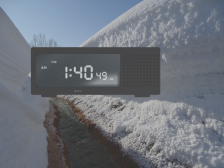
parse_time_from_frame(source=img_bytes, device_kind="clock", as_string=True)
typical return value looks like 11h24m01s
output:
1h40m49s
